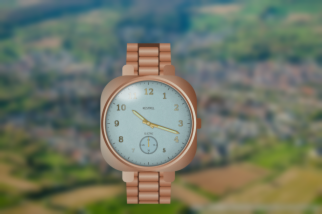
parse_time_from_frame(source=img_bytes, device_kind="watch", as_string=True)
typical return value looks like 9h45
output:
10h18
